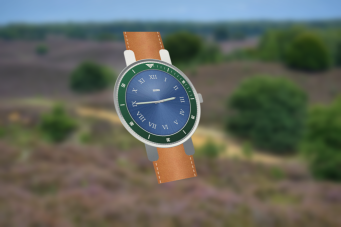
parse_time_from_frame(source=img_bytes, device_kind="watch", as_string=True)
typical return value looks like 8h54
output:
2h45
